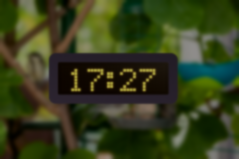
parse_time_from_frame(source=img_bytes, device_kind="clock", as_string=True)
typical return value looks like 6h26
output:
17h27
